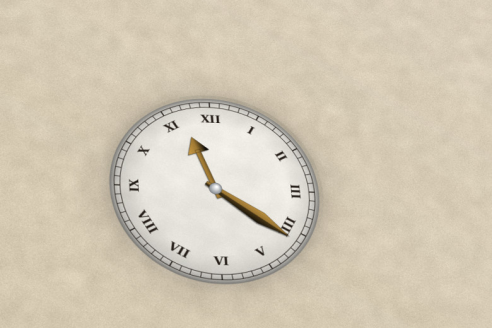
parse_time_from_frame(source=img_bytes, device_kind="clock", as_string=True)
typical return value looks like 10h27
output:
11h21
